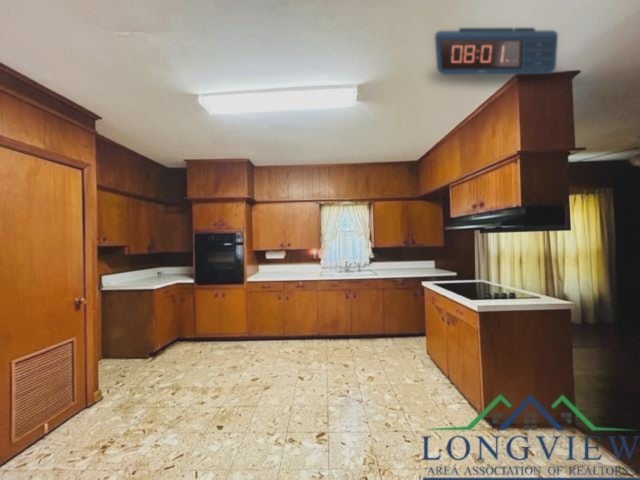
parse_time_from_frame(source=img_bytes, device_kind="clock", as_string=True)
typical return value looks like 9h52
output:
8h01
